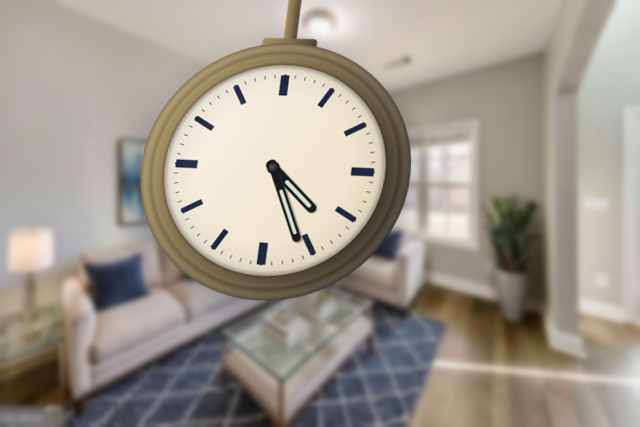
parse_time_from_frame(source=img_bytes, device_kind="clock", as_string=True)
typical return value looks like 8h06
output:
4h26
